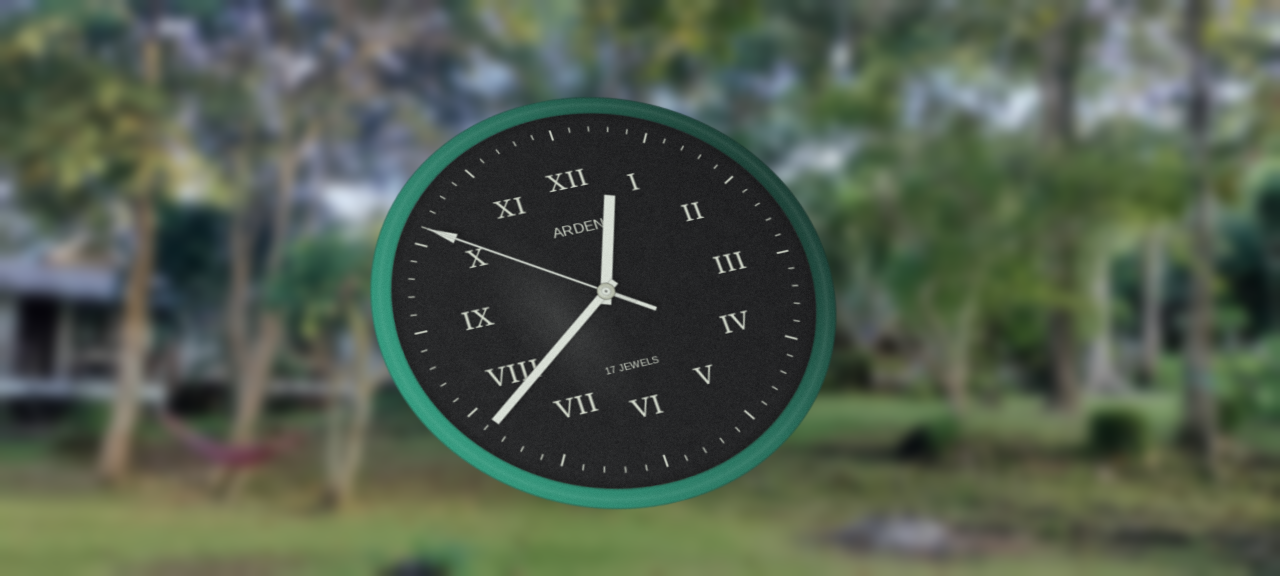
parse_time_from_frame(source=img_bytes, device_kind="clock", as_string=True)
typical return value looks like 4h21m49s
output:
12h38m51s
